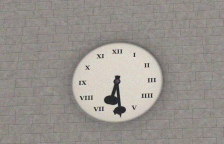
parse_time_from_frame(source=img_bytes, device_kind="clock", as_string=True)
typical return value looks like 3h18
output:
6h29
